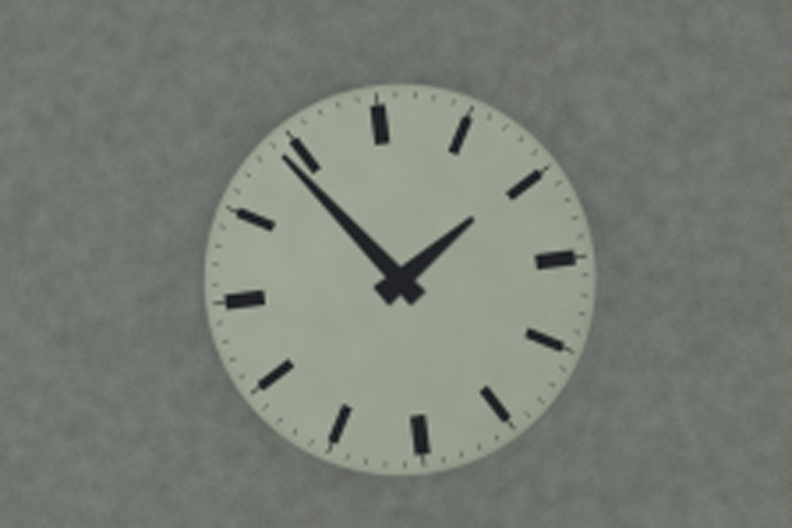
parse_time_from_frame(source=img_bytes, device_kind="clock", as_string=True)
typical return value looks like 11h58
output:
1h54
